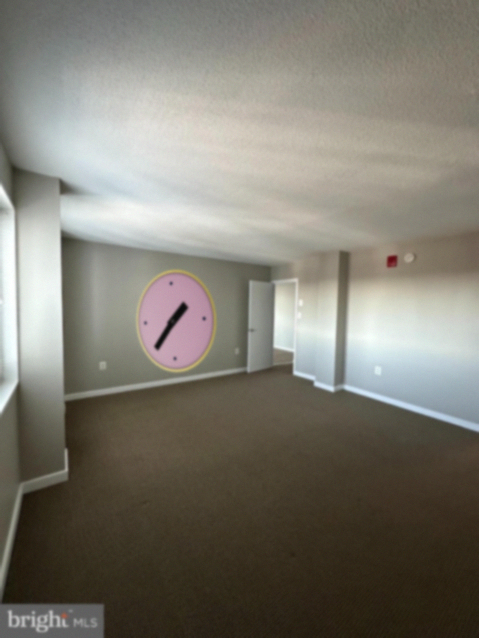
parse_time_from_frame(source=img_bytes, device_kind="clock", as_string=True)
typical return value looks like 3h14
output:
1h37
